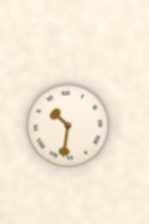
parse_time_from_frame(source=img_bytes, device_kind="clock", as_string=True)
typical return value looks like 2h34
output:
10h32
